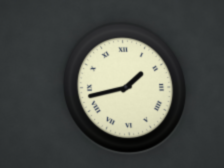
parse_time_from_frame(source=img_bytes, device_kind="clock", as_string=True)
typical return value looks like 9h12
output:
1h43
